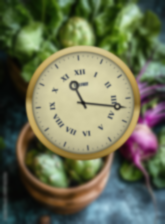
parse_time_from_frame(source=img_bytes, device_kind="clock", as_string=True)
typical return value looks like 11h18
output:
11h17
